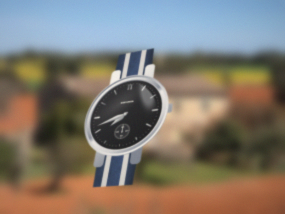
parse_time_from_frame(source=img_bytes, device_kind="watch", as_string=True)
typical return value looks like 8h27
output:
7h42
